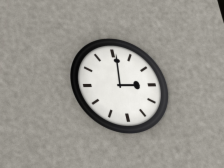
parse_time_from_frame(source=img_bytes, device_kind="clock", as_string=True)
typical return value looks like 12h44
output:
3h01
